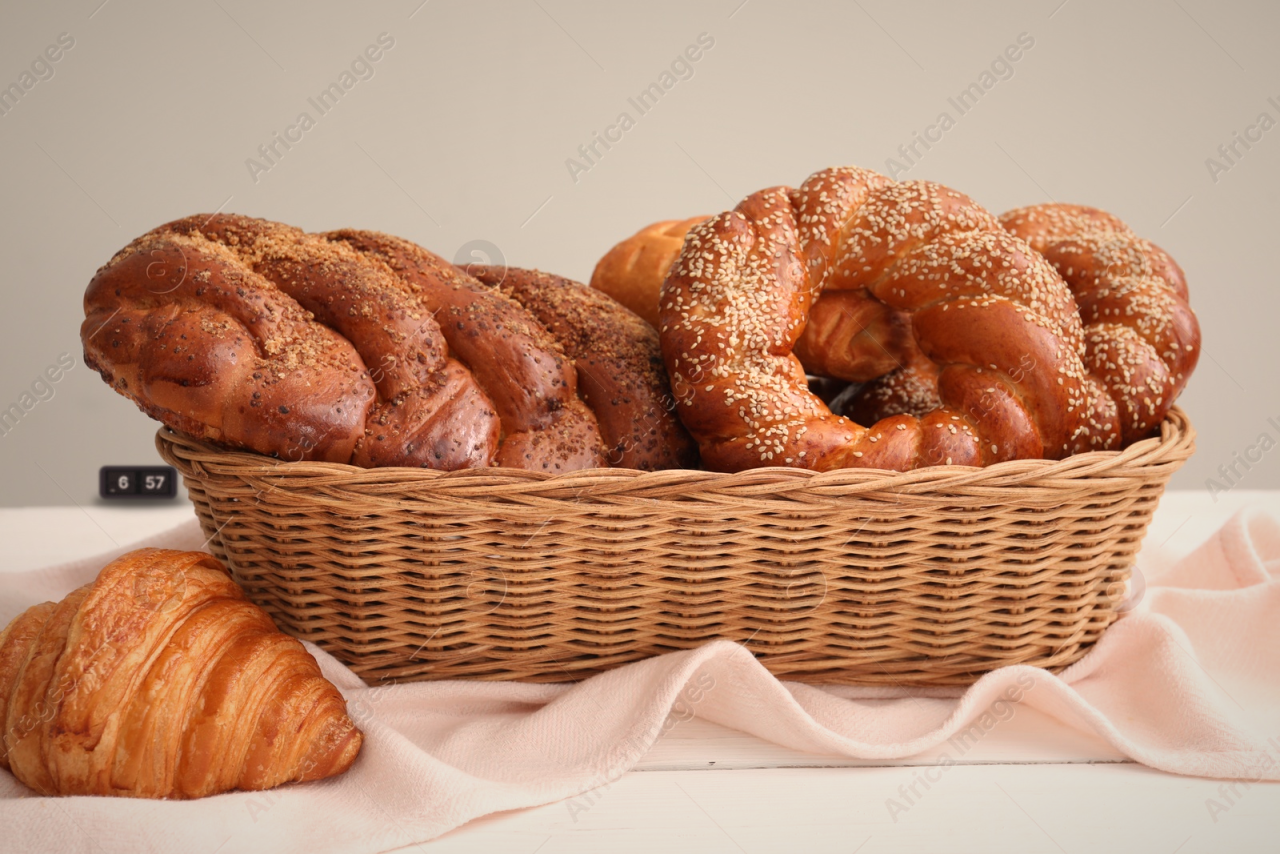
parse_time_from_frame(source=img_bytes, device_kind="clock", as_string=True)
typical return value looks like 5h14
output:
6h57
